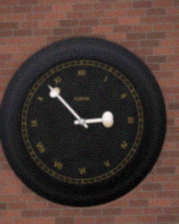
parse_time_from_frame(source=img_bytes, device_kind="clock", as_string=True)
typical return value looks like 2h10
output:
2h53
